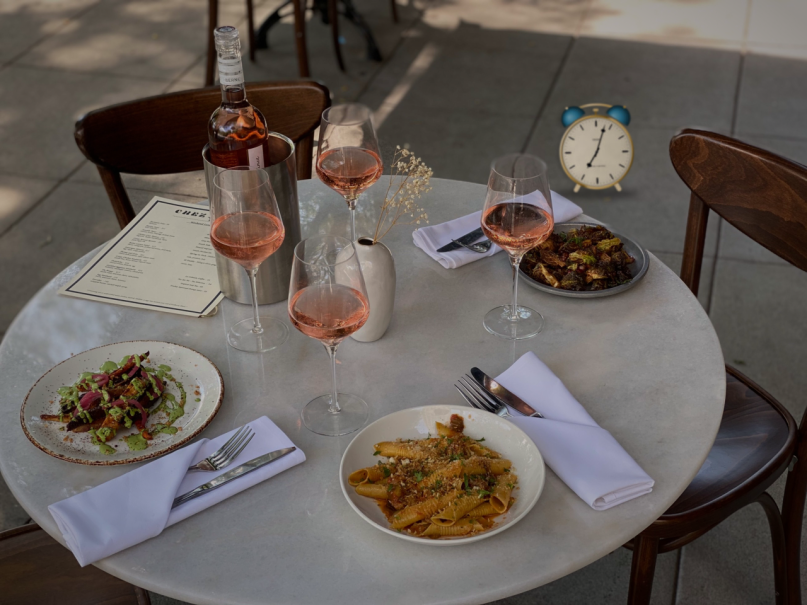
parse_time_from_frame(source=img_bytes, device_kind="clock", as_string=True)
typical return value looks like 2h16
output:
7h03
